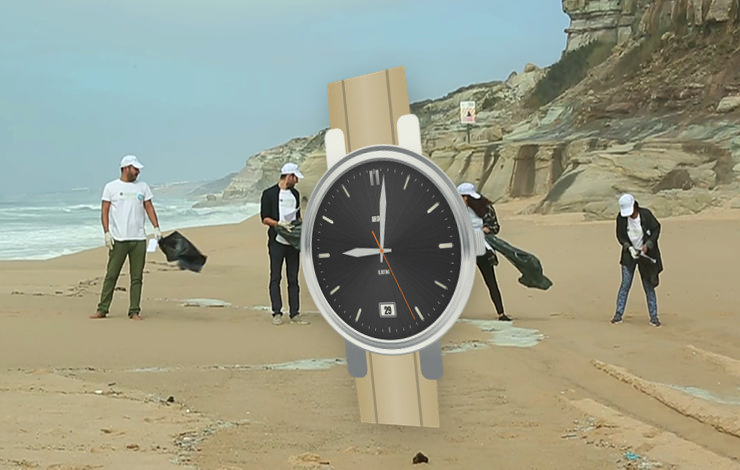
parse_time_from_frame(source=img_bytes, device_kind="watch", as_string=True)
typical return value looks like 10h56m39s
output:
9h01m26s
